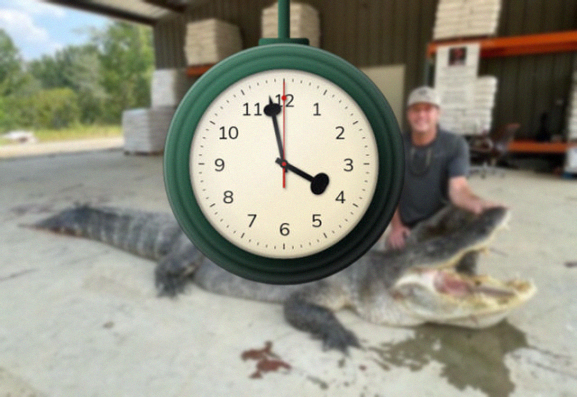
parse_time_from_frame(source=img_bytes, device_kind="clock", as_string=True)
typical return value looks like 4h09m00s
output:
3h58m00s
